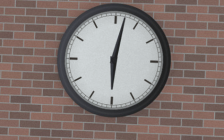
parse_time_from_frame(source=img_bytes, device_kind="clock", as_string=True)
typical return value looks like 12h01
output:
6h02
